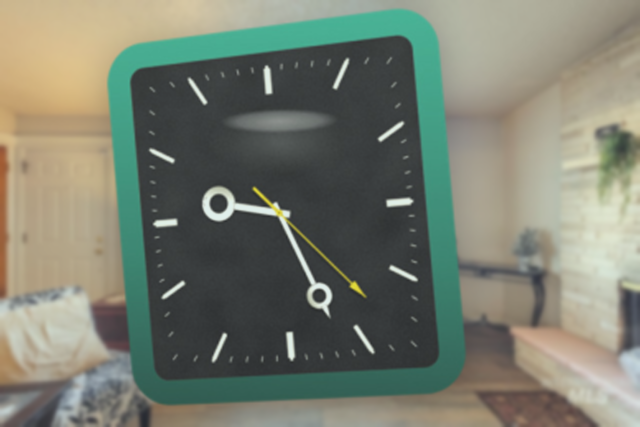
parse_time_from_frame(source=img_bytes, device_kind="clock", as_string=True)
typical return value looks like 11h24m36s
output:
9h26m23s
